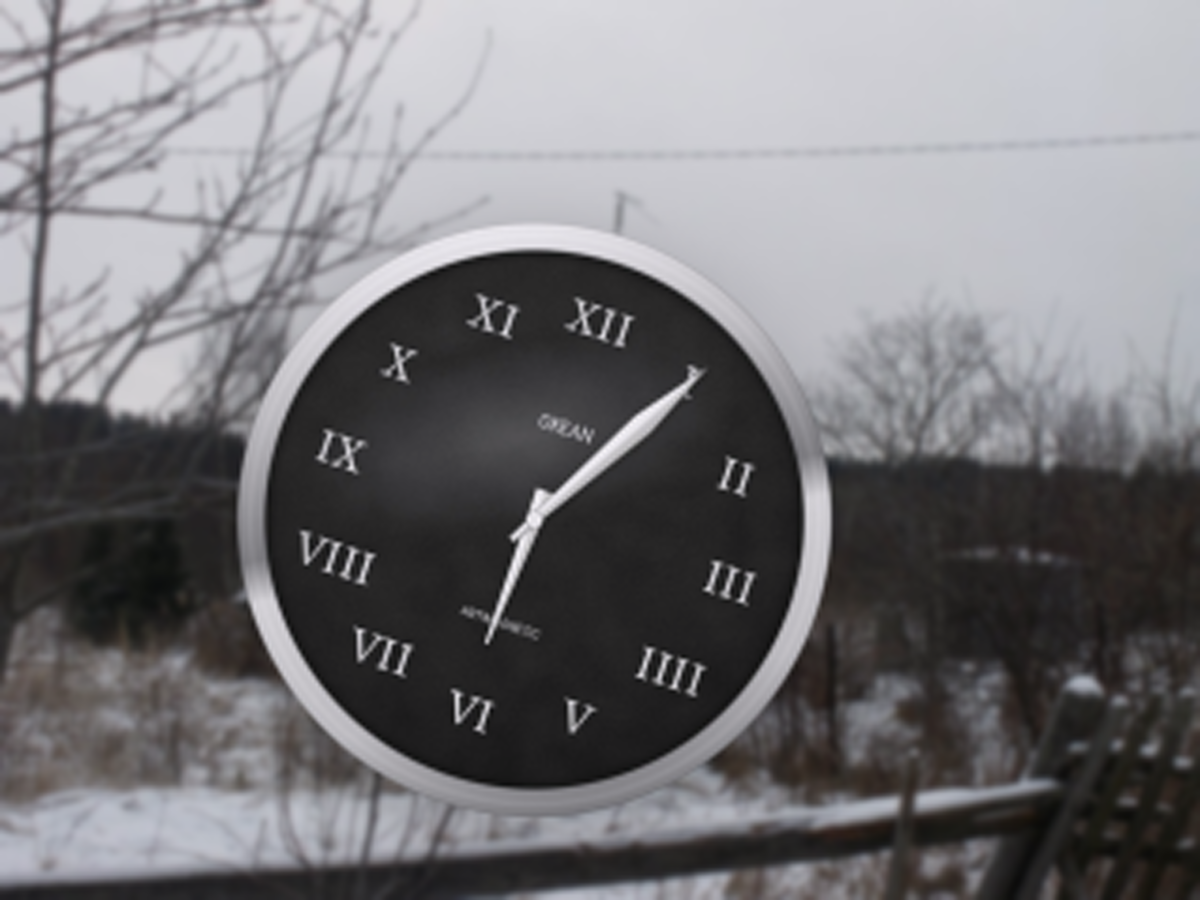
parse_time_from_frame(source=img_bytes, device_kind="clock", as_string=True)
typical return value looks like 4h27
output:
6h05
